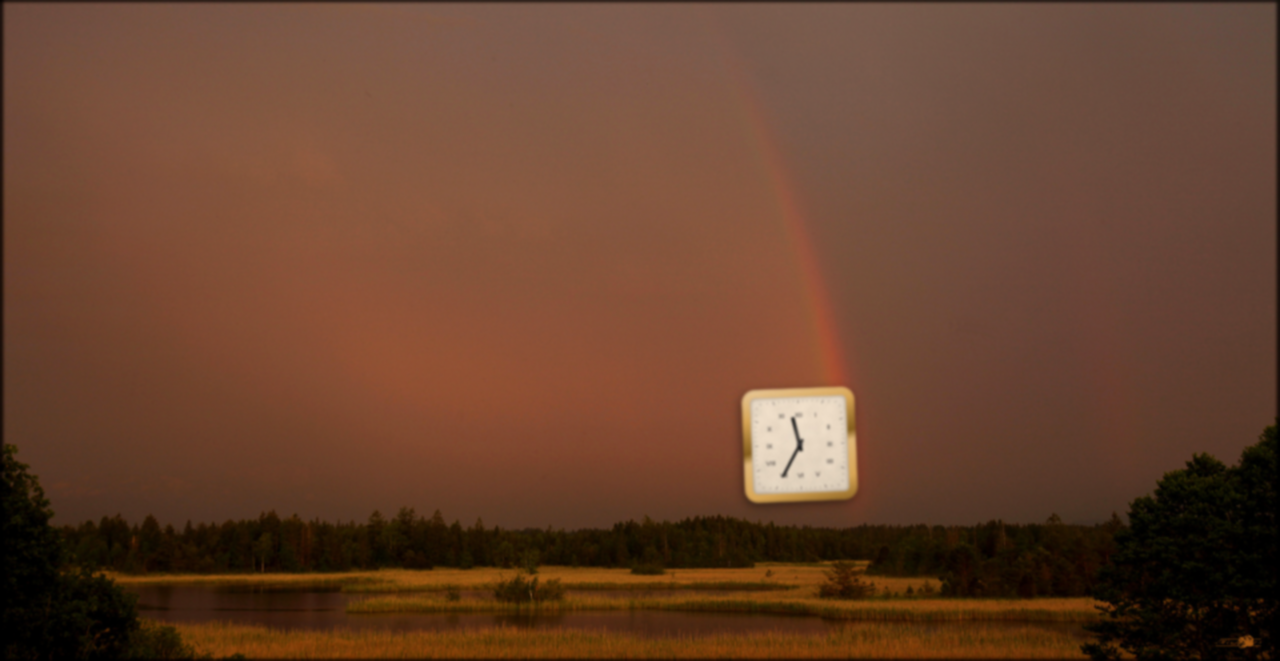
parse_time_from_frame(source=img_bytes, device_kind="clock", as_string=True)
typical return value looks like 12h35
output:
11h35
